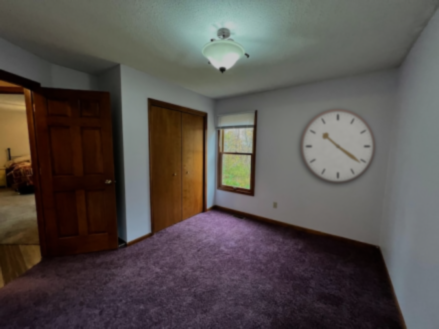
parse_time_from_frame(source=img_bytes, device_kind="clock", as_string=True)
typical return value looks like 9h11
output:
10h21
